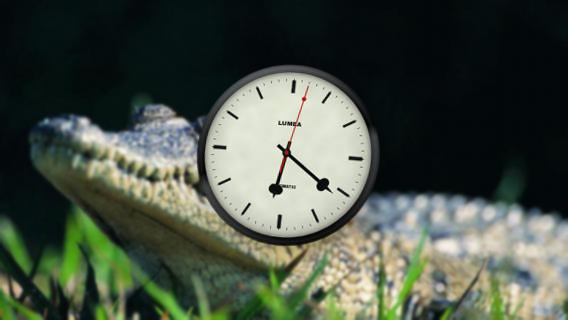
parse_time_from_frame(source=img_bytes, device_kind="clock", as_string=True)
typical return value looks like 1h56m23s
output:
6h21m02s
